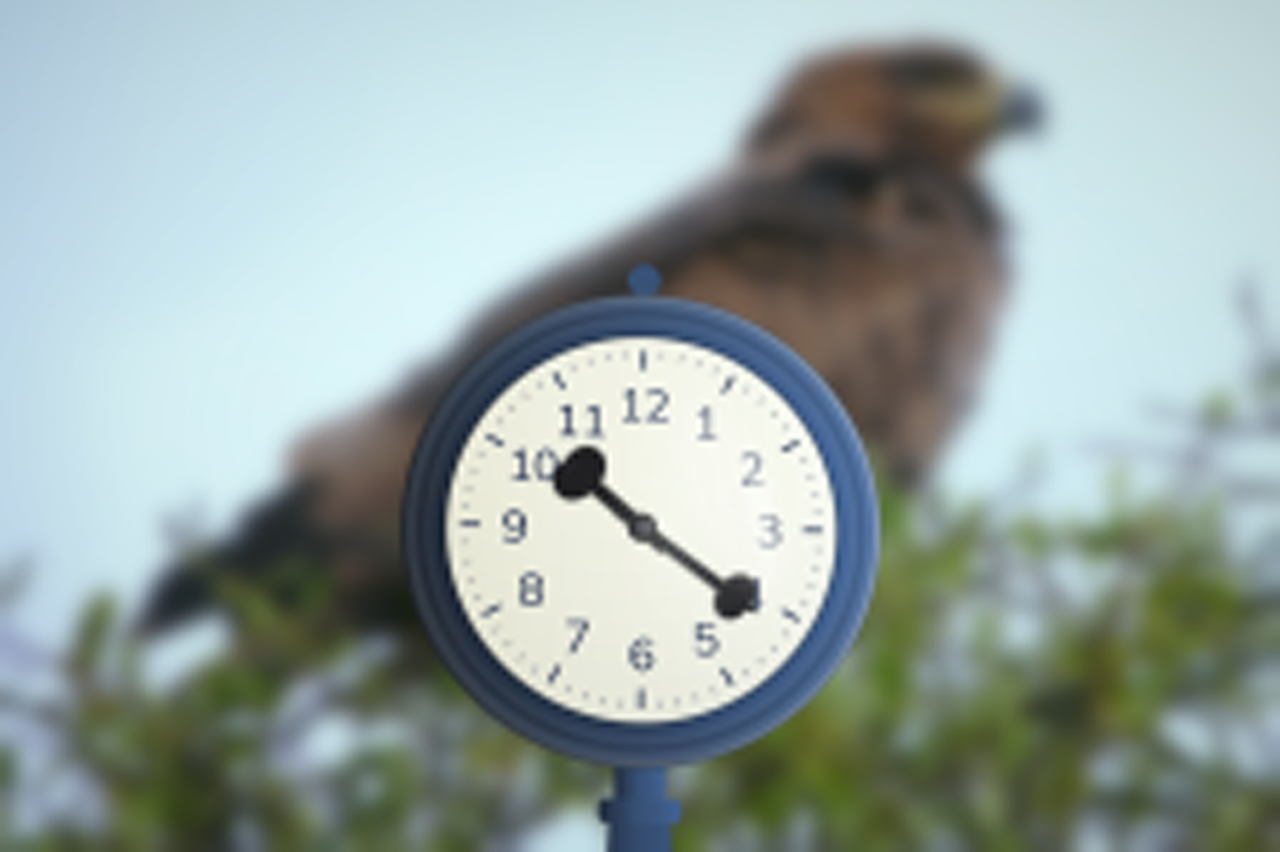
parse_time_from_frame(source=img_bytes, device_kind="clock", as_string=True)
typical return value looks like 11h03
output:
10h21
